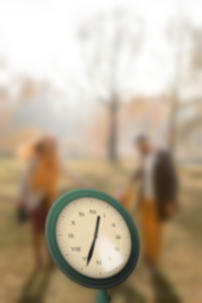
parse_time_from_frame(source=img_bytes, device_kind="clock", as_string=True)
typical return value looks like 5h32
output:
12h34
